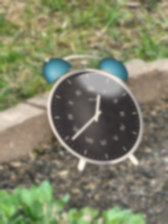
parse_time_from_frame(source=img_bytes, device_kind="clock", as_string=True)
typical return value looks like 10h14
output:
12h39
